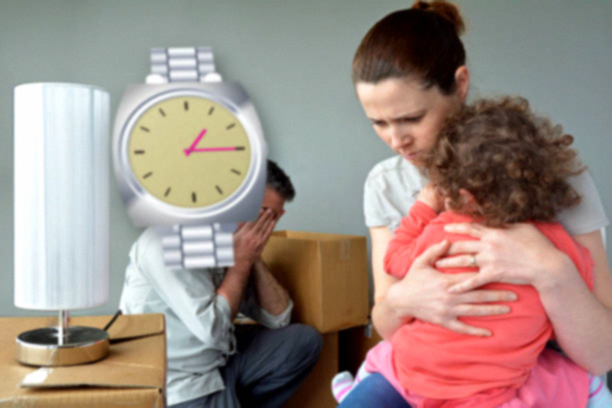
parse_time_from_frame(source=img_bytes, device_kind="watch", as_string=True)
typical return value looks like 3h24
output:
1h15
